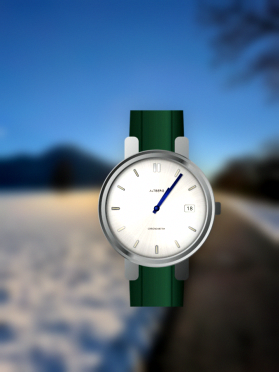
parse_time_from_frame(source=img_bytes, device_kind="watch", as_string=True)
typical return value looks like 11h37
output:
1h06
